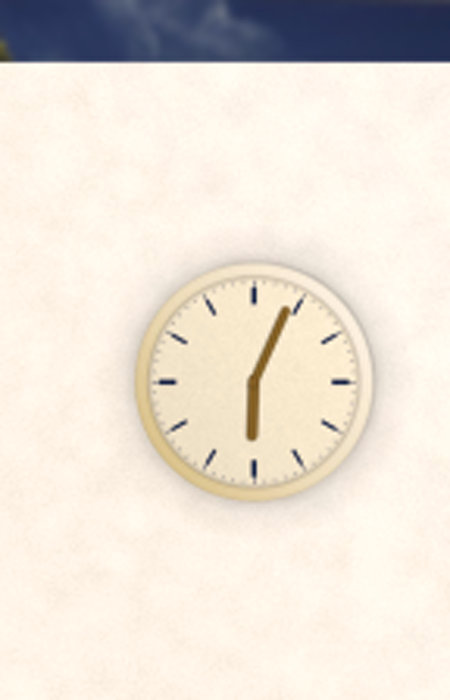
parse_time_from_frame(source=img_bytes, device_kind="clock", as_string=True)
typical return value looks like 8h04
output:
6h04
